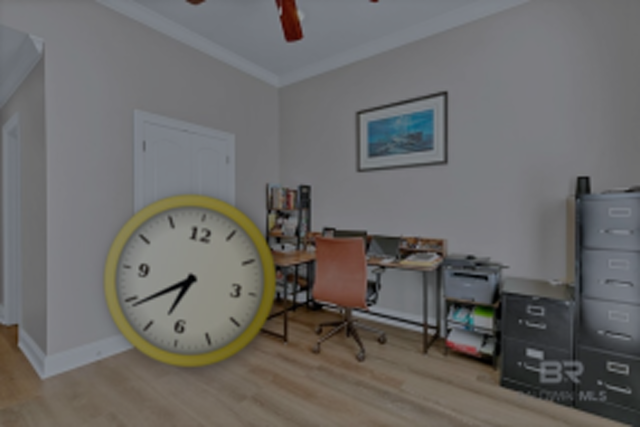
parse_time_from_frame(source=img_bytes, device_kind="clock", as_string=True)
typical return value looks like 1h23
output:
6h39
